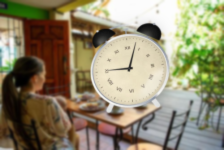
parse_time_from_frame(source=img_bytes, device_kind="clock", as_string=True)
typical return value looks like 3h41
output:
9h03
